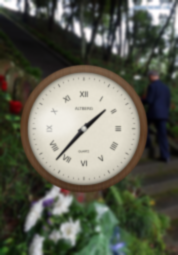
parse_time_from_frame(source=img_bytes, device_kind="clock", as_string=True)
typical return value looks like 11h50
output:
1h37
